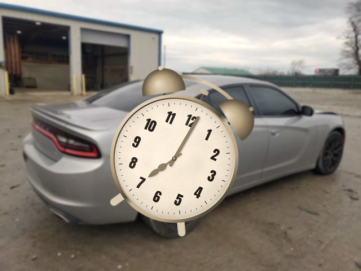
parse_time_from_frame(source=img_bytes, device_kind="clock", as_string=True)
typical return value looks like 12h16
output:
7h01
